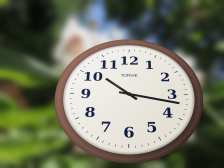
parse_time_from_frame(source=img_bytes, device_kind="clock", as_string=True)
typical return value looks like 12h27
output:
10h17
